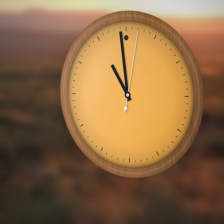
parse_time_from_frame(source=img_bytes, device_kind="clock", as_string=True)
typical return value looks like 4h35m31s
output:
10h59m02s
